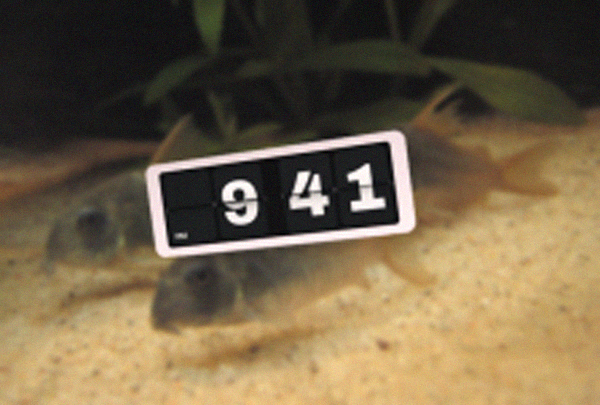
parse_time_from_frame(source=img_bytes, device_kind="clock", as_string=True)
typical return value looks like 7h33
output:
9h41
